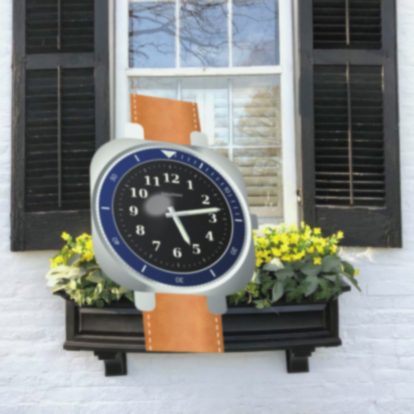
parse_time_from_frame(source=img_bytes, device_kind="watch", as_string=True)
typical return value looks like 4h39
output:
5h13
